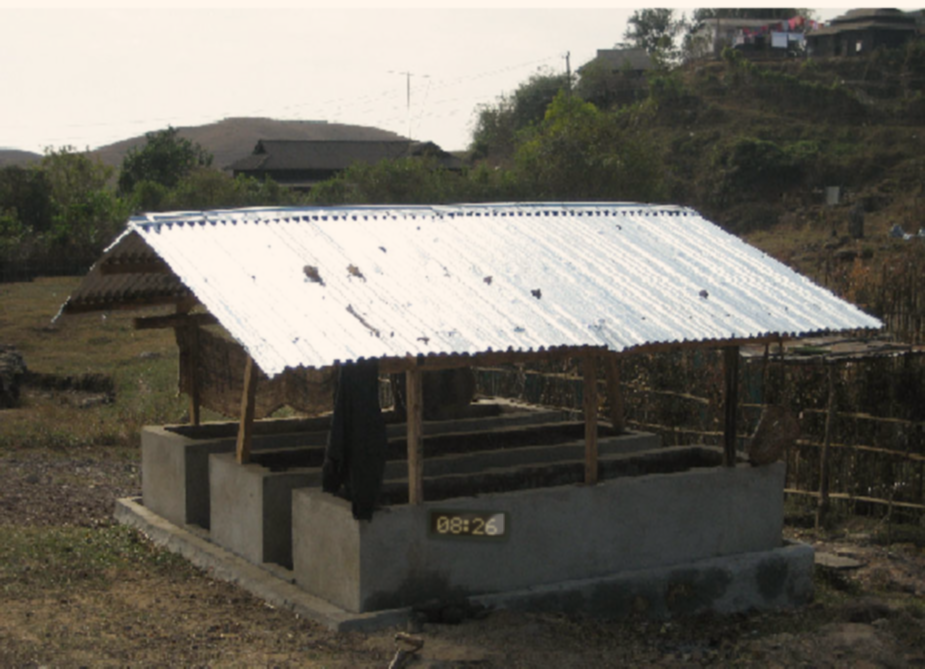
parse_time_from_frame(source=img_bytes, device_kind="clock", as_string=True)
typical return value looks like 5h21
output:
8h26
